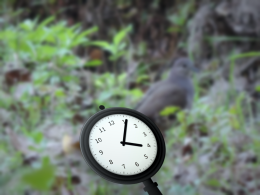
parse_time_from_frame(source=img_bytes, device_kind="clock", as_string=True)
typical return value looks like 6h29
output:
4h06
